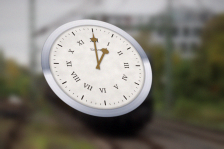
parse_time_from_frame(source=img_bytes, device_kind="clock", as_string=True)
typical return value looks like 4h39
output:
1h00
